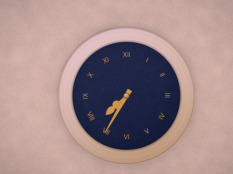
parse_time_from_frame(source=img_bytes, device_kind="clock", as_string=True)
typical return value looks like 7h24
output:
7h35
